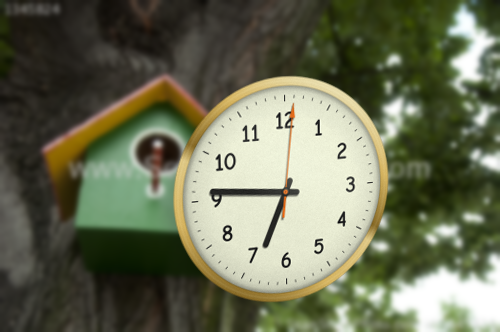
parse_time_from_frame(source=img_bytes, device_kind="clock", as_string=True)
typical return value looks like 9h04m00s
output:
6h46m01s
